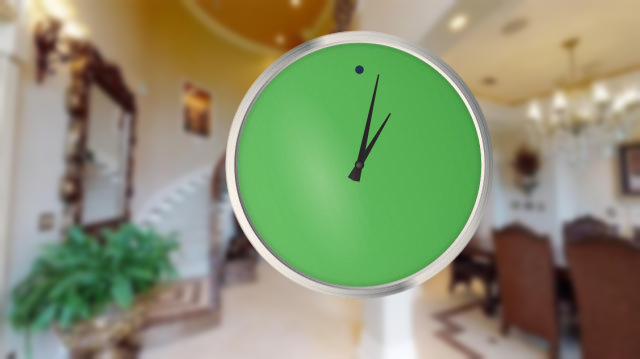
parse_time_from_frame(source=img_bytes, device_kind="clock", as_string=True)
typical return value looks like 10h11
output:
1h02
